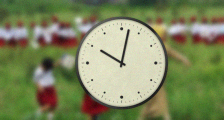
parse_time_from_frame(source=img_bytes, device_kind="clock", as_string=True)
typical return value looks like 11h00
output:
10h02
